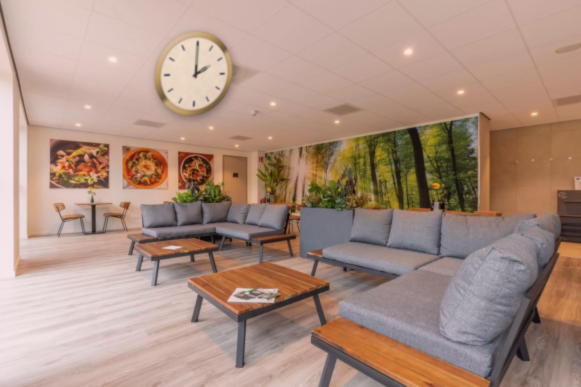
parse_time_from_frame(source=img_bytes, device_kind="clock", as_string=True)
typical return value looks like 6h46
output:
2h00
